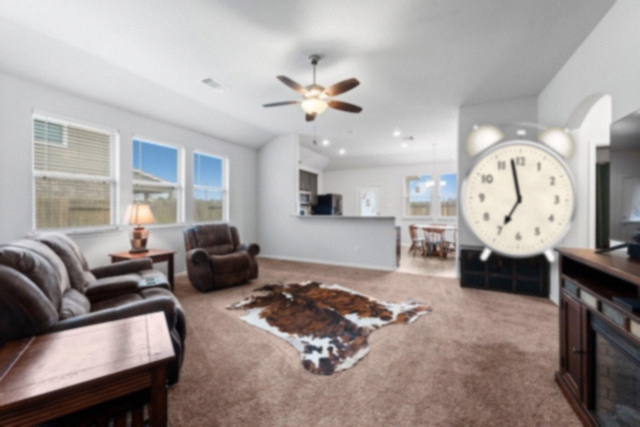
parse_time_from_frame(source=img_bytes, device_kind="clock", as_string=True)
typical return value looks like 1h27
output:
6h58
